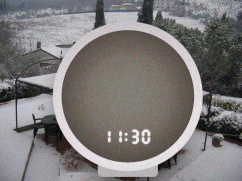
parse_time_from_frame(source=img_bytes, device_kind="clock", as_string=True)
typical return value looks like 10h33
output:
11h30
